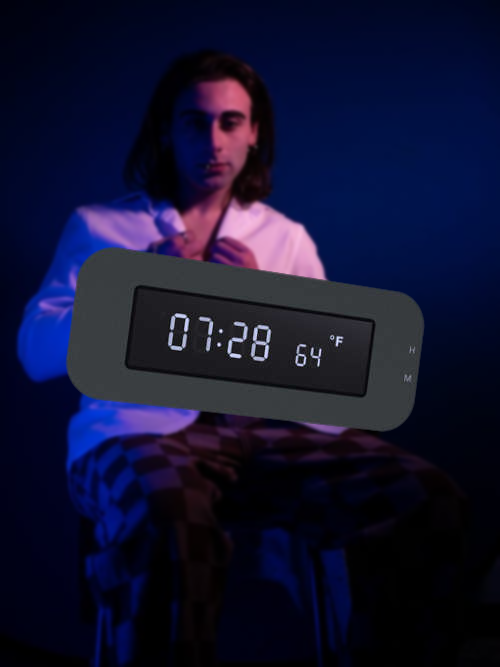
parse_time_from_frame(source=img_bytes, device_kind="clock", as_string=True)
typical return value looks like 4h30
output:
7h28
